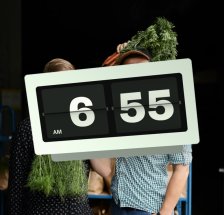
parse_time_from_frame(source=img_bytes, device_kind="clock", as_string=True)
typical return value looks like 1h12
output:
6h55
